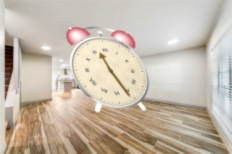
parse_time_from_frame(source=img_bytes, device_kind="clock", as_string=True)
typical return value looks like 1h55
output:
11h26
